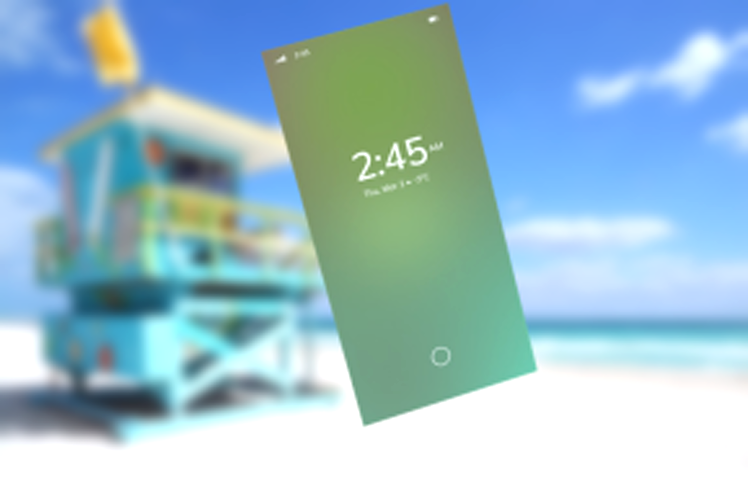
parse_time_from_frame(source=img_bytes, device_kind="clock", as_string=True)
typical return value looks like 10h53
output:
2h45
